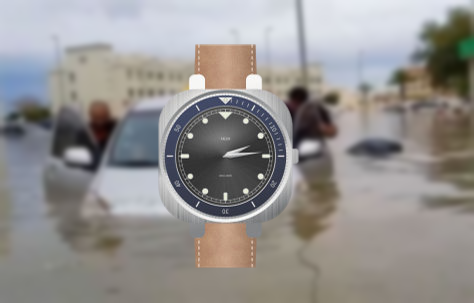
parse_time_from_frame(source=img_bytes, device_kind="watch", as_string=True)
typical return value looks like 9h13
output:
2h14
